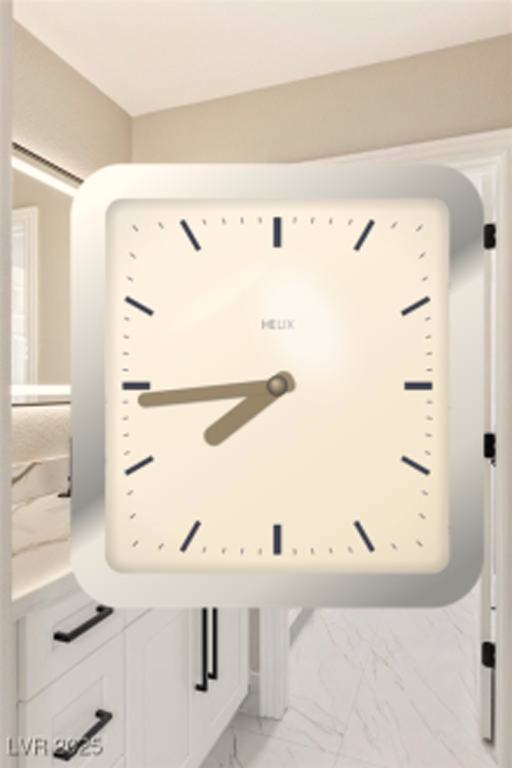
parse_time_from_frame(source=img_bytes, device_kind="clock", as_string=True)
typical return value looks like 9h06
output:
7h44
